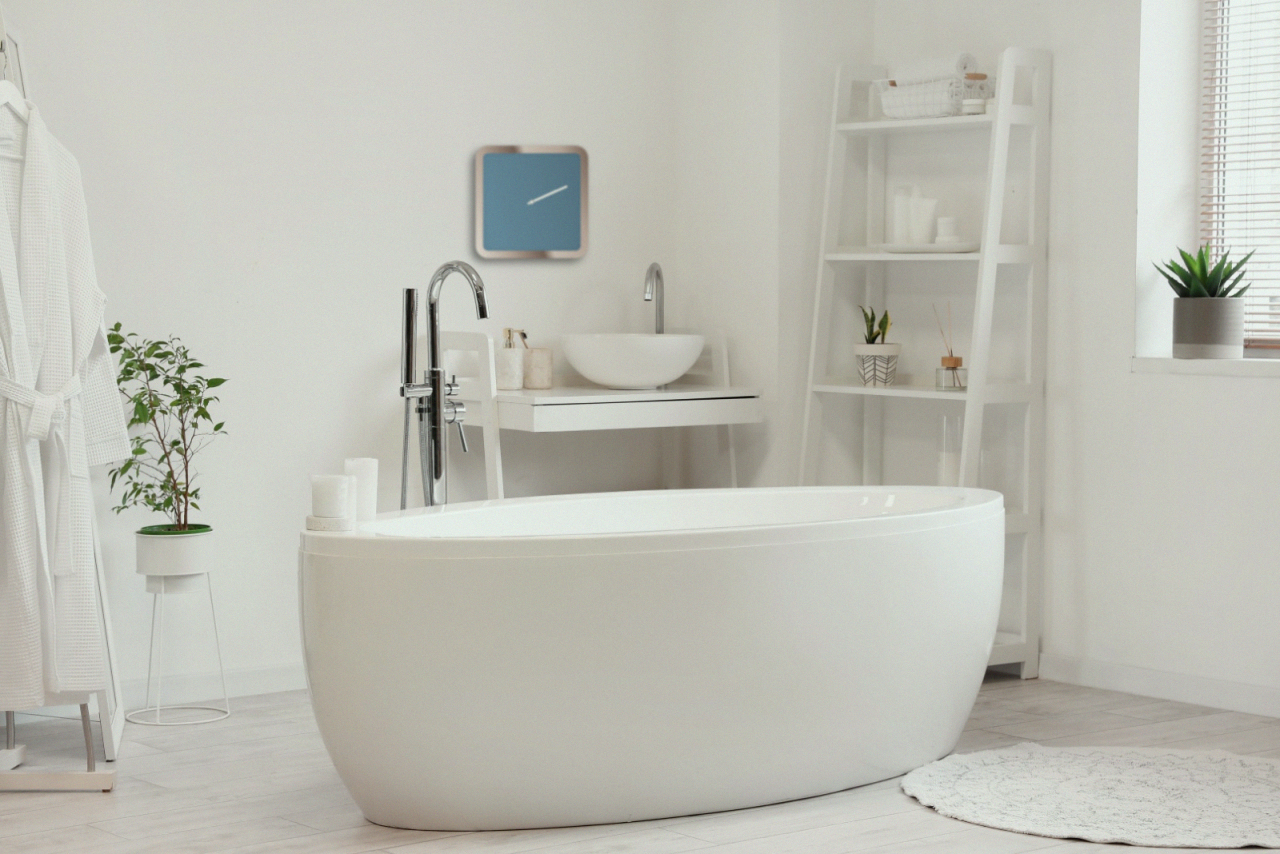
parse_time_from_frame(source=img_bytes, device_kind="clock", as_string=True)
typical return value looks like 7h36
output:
2h11
